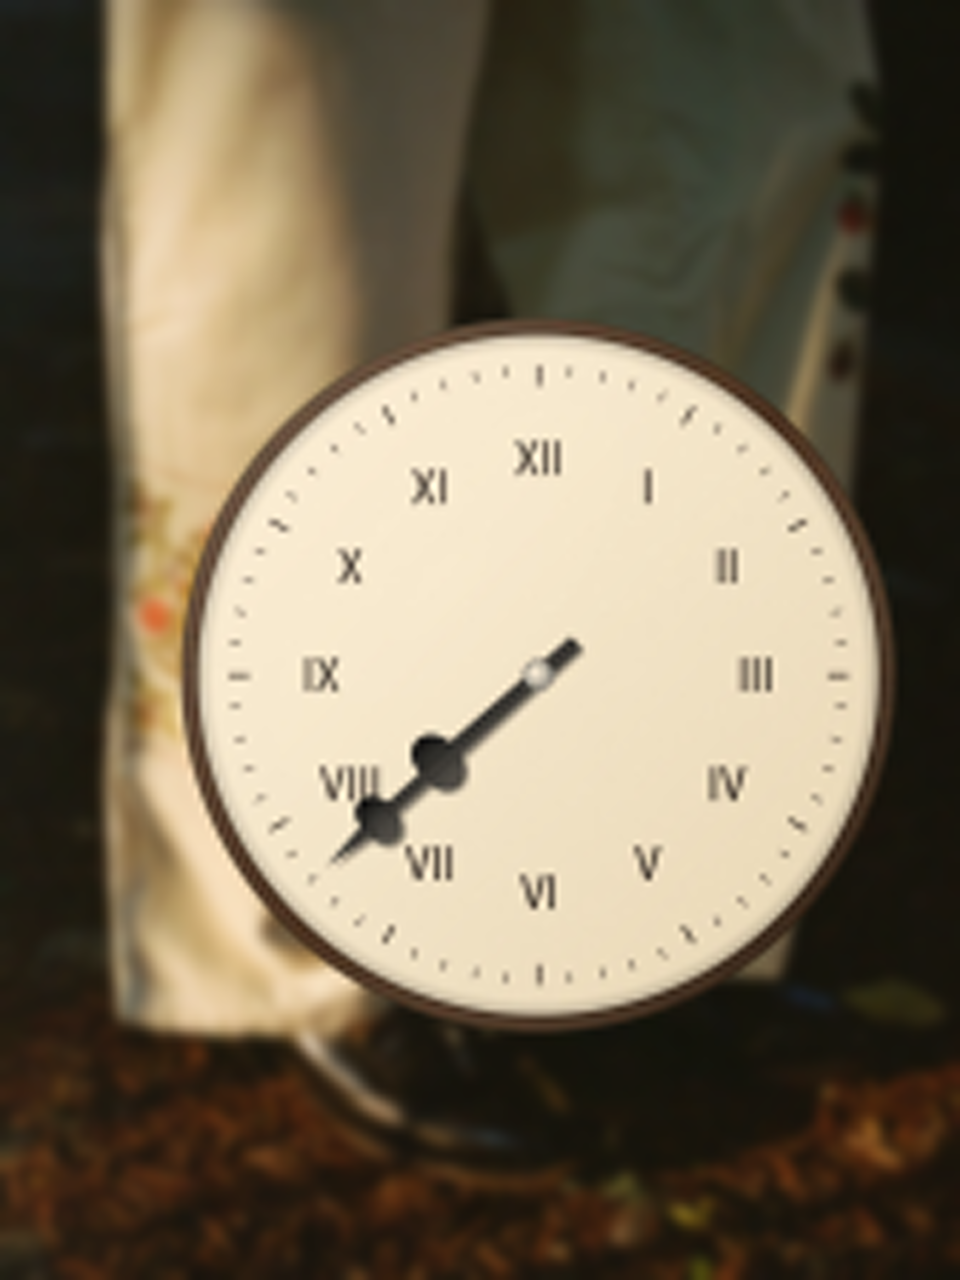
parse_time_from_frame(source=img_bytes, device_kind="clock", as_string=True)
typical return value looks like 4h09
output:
7h38
